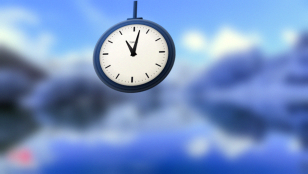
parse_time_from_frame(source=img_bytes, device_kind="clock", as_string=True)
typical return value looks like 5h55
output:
11h02
